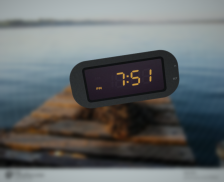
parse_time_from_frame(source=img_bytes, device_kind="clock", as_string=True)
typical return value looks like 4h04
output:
7h51
